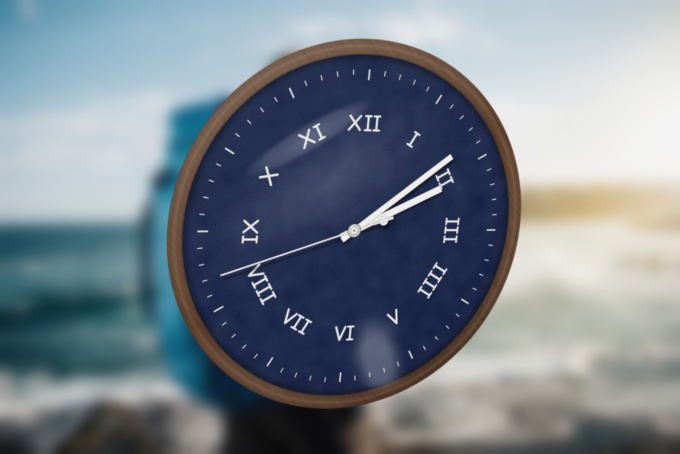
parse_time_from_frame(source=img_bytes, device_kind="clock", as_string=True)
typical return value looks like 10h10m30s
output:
2h08m42s
